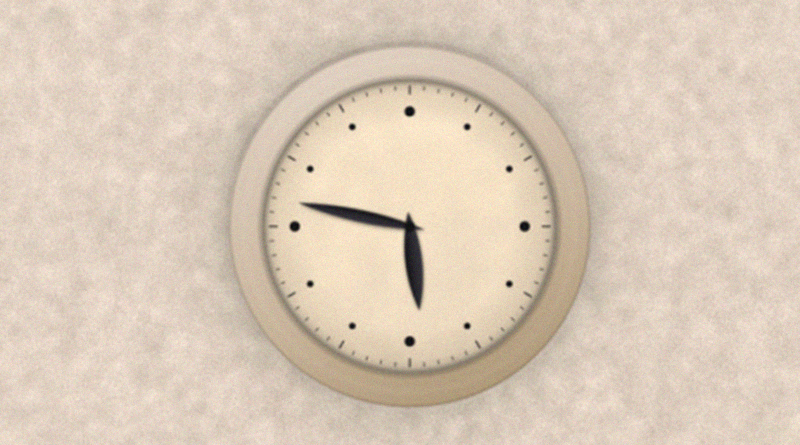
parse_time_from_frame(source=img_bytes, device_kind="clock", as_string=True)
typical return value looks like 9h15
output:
5h47
